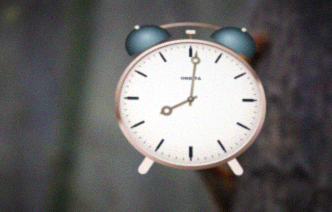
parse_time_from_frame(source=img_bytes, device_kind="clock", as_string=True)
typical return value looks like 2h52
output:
8h01
